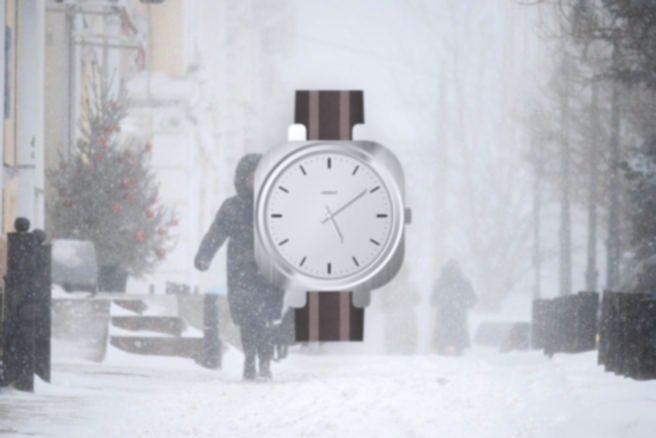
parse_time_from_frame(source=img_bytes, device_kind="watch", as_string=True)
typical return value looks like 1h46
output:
5h09
